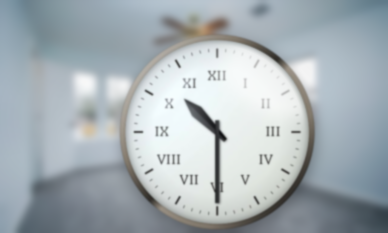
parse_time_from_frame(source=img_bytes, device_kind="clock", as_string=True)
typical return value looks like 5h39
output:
10h30
